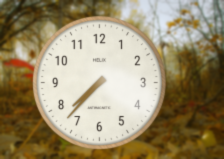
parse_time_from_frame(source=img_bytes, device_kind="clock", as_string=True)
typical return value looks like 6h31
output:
7h37
